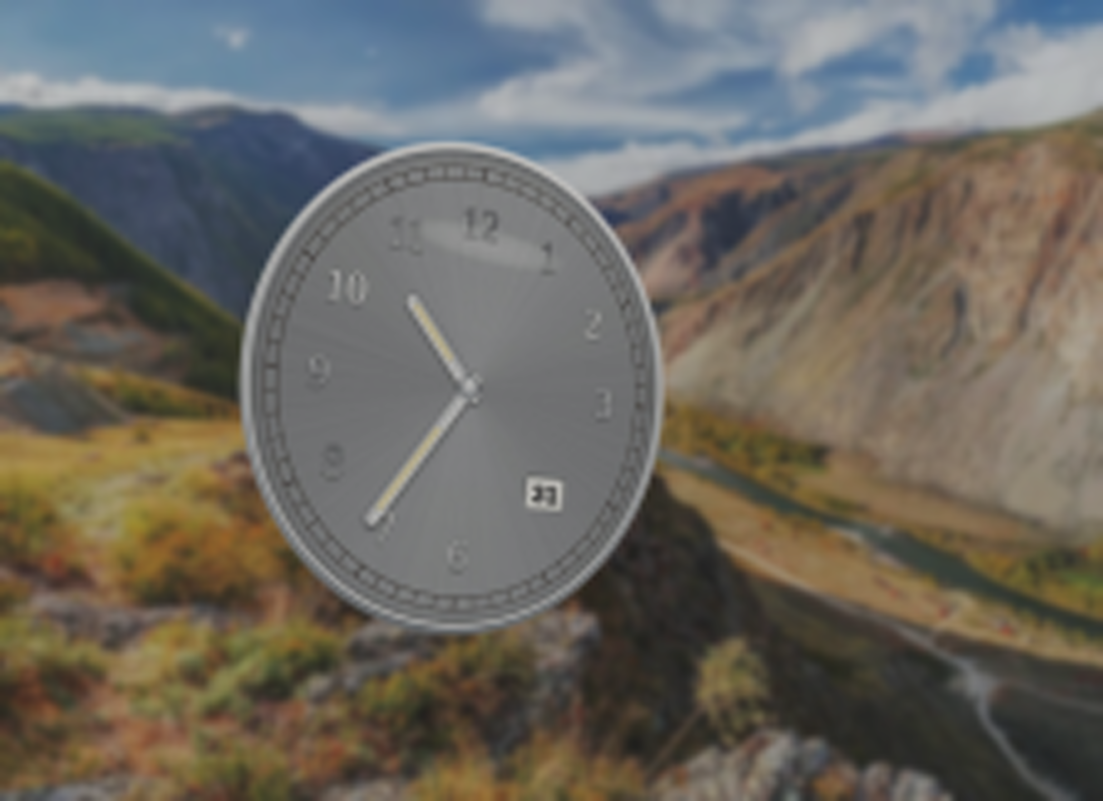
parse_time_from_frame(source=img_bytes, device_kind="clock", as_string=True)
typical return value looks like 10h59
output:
10h36
